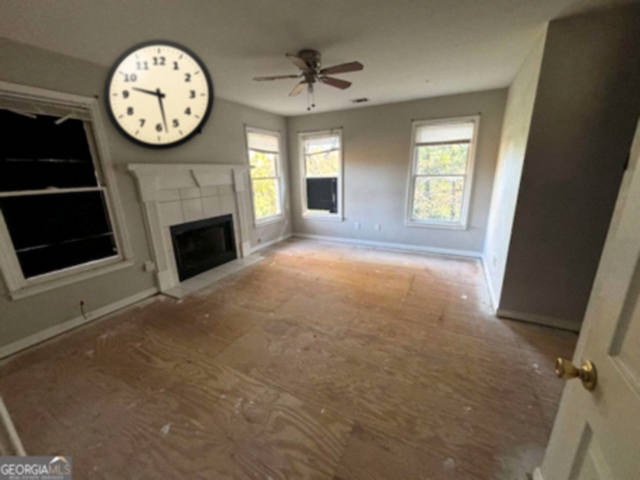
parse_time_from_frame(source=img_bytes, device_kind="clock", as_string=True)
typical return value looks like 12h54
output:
9h28
